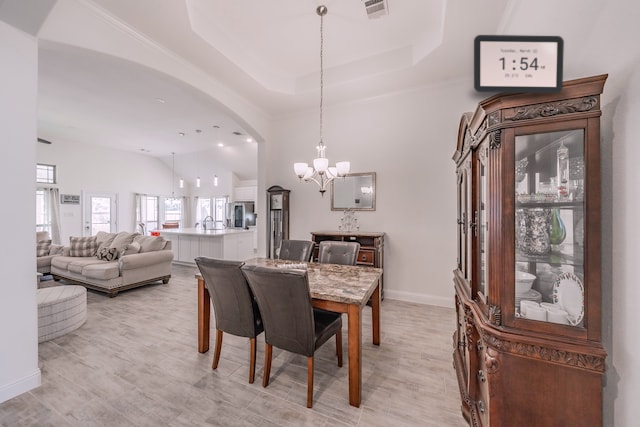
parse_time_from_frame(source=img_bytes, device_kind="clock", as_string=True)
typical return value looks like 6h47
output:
1h54
